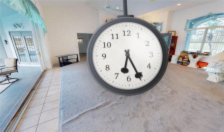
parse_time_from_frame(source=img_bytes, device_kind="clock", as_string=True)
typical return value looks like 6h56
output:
6h26
